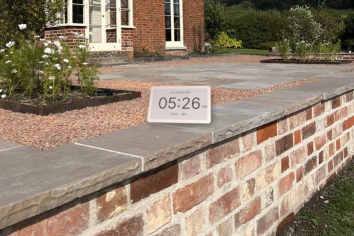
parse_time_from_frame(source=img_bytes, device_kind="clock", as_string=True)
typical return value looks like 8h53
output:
5h26
